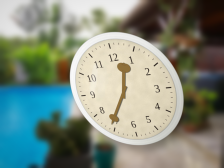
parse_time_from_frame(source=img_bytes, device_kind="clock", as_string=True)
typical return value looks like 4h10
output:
12h36
